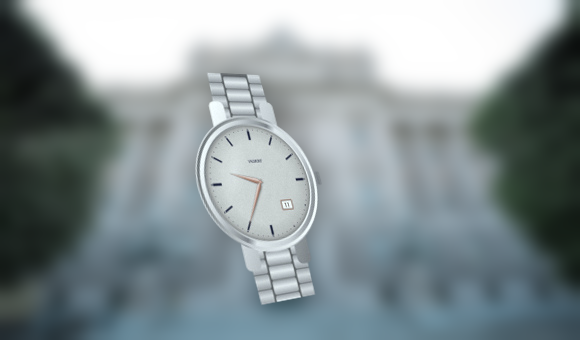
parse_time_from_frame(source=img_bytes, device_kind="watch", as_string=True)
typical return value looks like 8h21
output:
9h35
